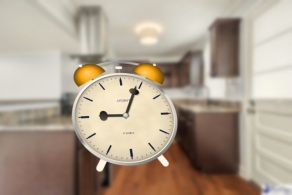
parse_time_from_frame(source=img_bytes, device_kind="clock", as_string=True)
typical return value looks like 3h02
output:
9h04
